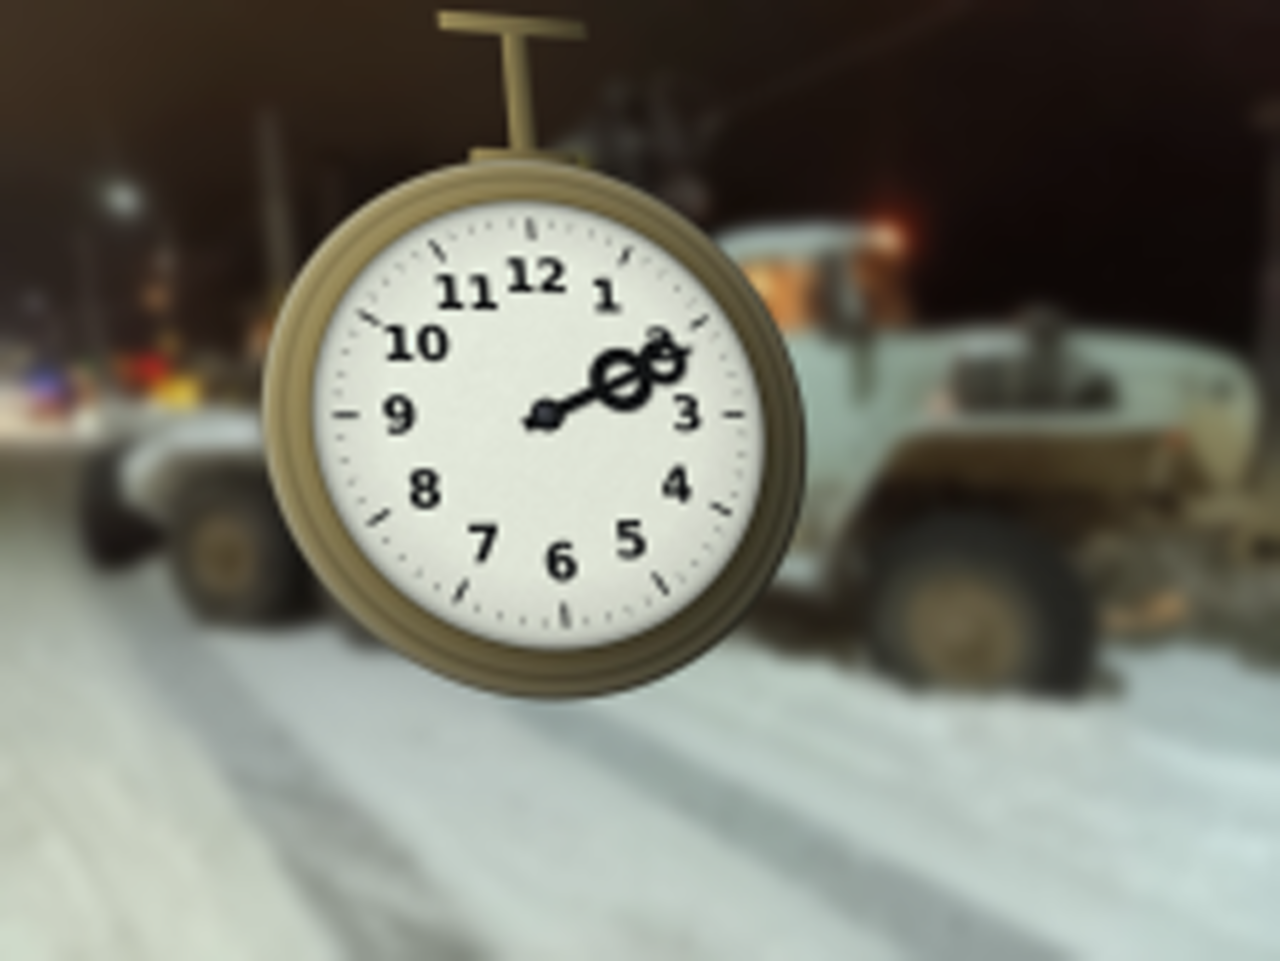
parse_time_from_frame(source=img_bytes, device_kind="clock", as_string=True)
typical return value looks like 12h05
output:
2h11
